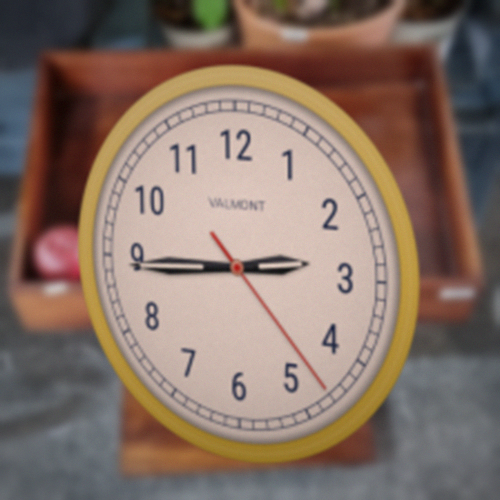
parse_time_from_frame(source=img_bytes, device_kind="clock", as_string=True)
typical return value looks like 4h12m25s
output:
2h44m23s
